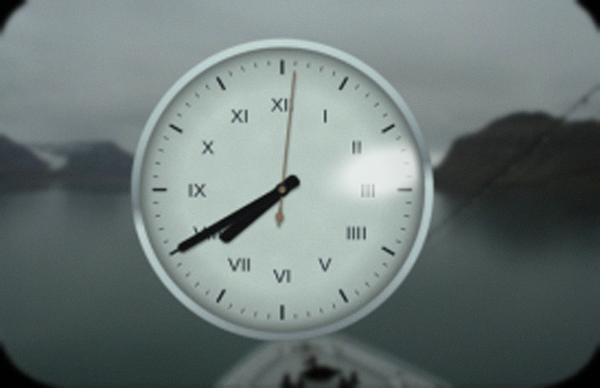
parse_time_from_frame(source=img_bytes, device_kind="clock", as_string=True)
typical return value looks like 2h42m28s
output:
7h40m01s
